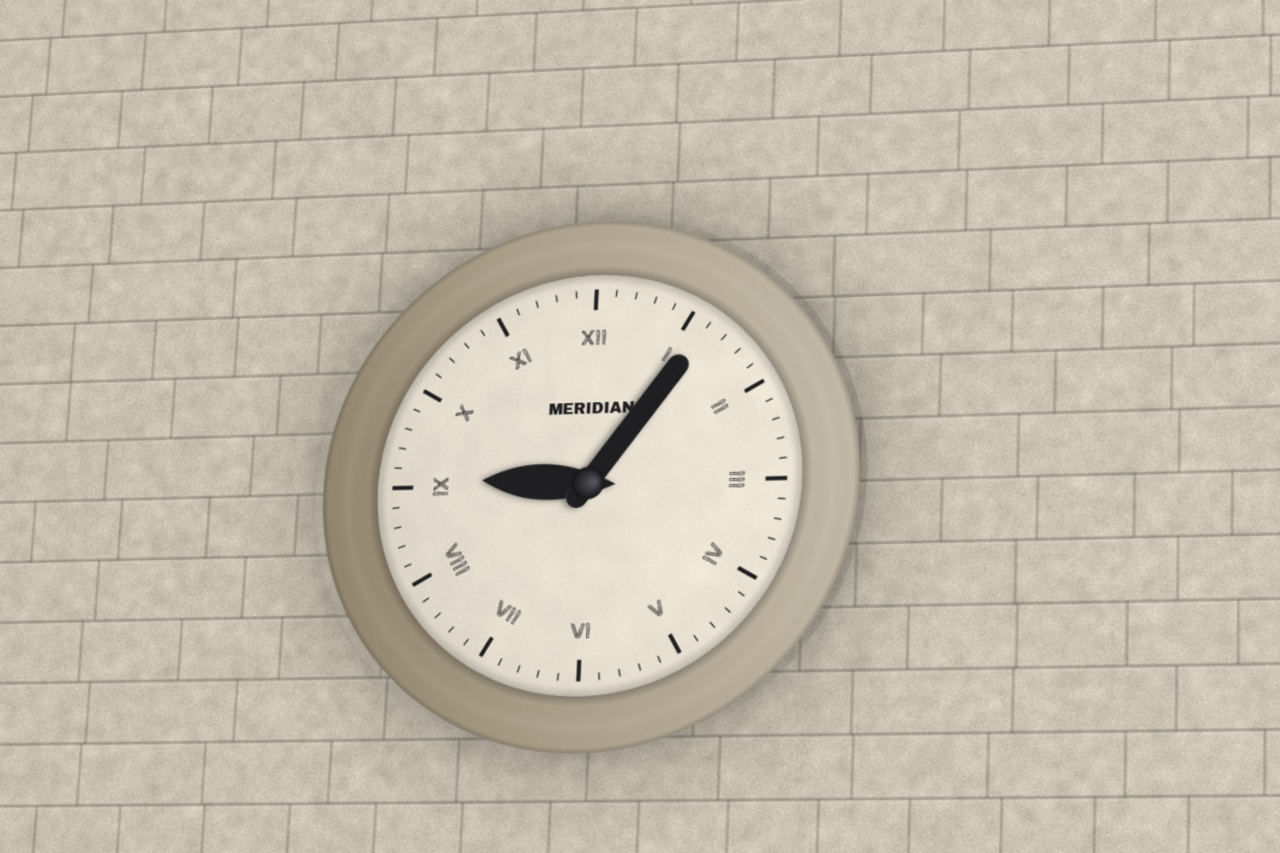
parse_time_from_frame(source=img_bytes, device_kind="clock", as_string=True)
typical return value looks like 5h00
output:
9h06
